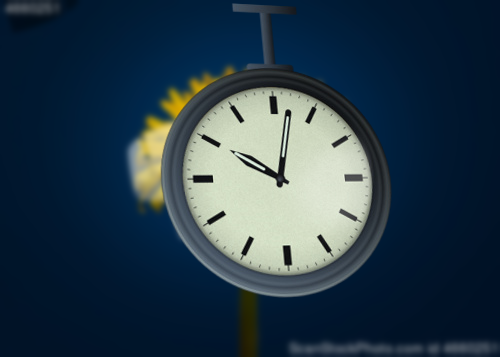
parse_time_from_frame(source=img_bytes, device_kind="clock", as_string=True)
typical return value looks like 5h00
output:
10h02
